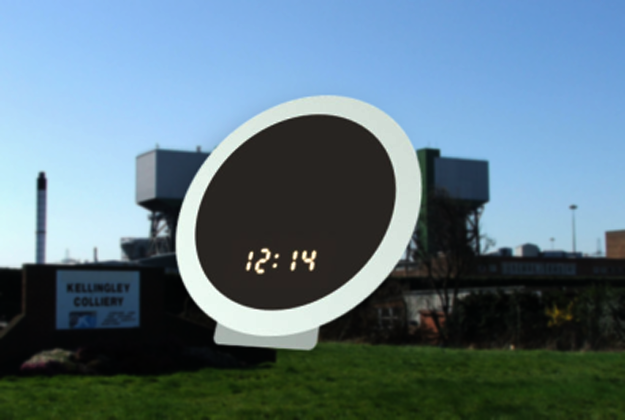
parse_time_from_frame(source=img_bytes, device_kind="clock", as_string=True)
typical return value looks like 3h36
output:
12h14
